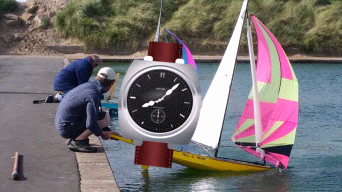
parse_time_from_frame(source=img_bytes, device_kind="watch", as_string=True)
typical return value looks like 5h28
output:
8h07
